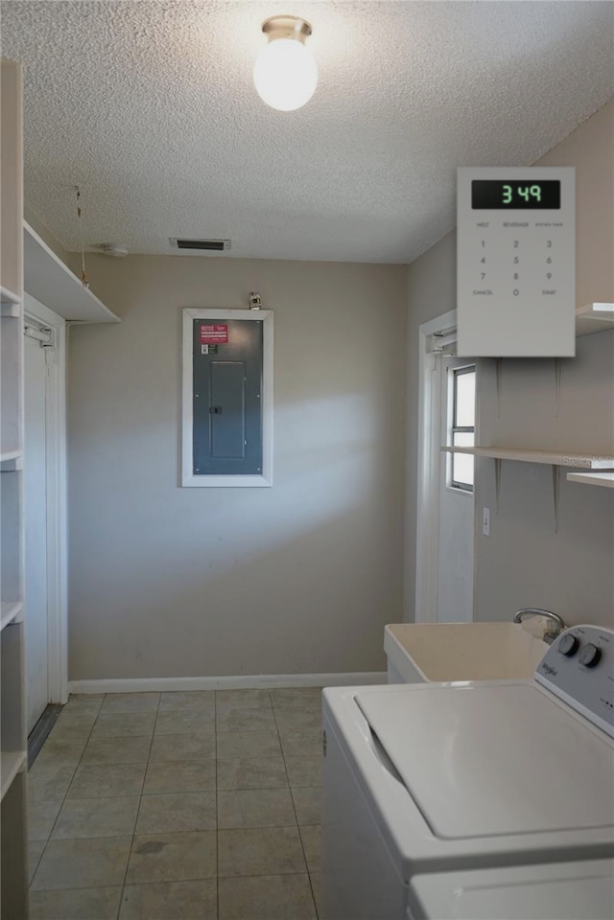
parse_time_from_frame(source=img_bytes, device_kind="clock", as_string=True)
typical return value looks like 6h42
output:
3h49
